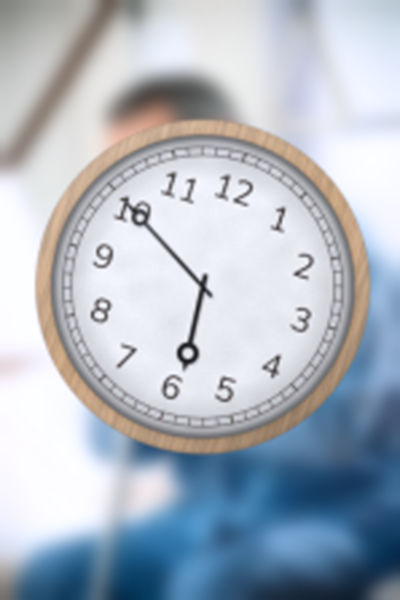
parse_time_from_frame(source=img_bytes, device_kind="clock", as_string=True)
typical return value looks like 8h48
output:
5h50
